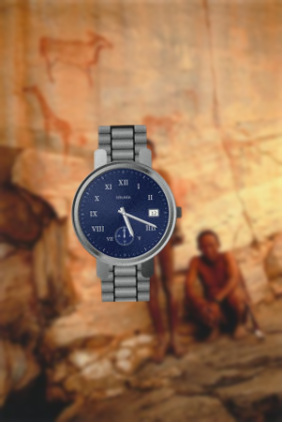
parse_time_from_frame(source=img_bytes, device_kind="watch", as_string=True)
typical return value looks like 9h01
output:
5h19
